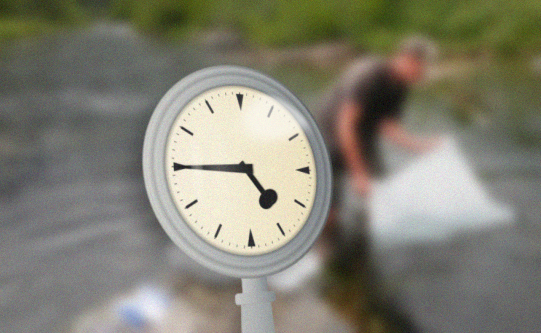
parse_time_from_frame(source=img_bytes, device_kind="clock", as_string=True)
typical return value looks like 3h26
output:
4h45
